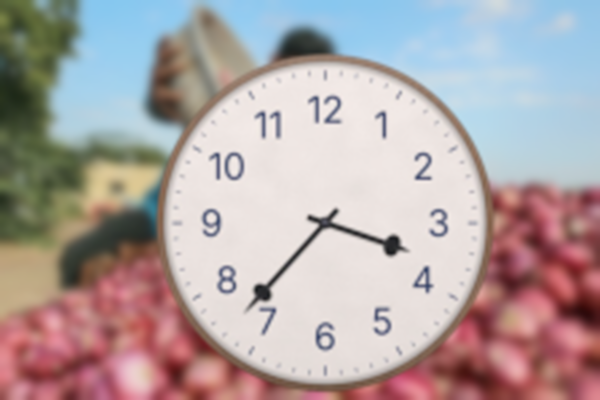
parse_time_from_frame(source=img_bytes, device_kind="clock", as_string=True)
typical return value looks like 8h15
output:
3h37
